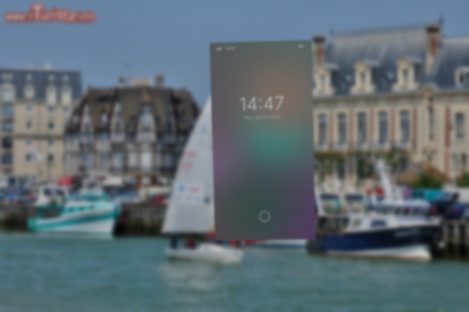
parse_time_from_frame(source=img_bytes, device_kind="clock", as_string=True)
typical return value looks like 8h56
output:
14h47
